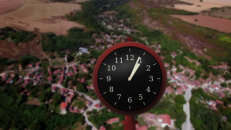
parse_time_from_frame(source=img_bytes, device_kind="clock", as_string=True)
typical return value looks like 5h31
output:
1h04
